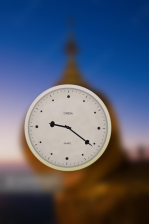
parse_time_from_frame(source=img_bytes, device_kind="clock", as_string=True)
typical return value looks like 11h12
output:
9h21
